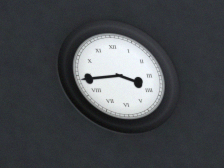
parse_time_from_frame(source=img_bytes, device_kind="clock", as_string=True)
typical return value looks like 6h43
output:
3h44
